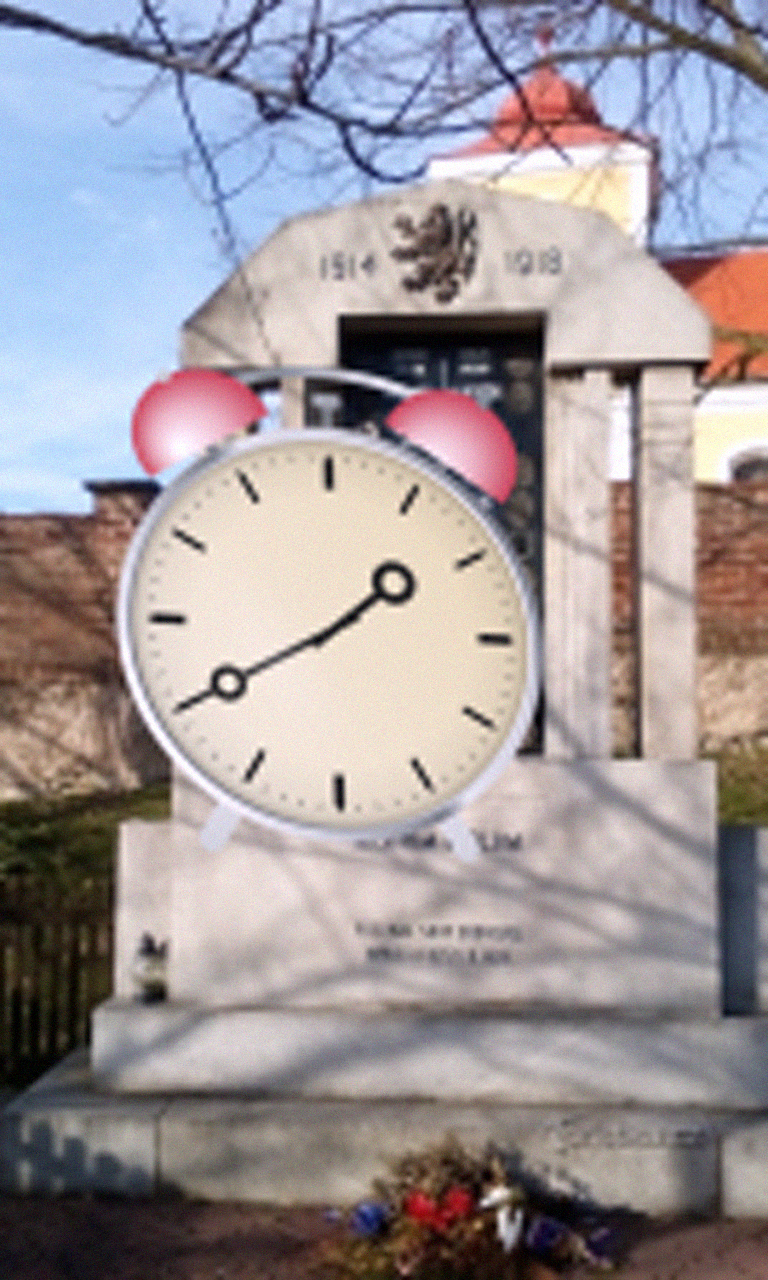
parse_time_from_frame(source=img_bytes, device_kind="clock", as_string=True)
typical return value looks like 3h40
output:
1h40
